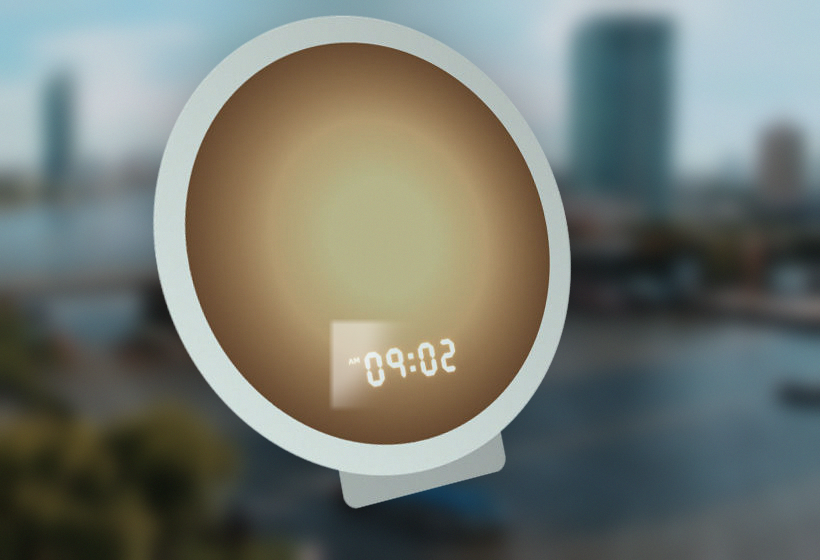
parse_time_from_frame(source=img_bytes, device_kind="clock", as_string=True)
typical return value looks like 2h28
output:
9h02
